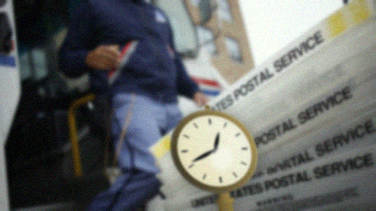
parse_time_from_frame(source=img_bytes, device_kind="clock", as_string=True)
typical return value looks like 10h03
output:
12h41
